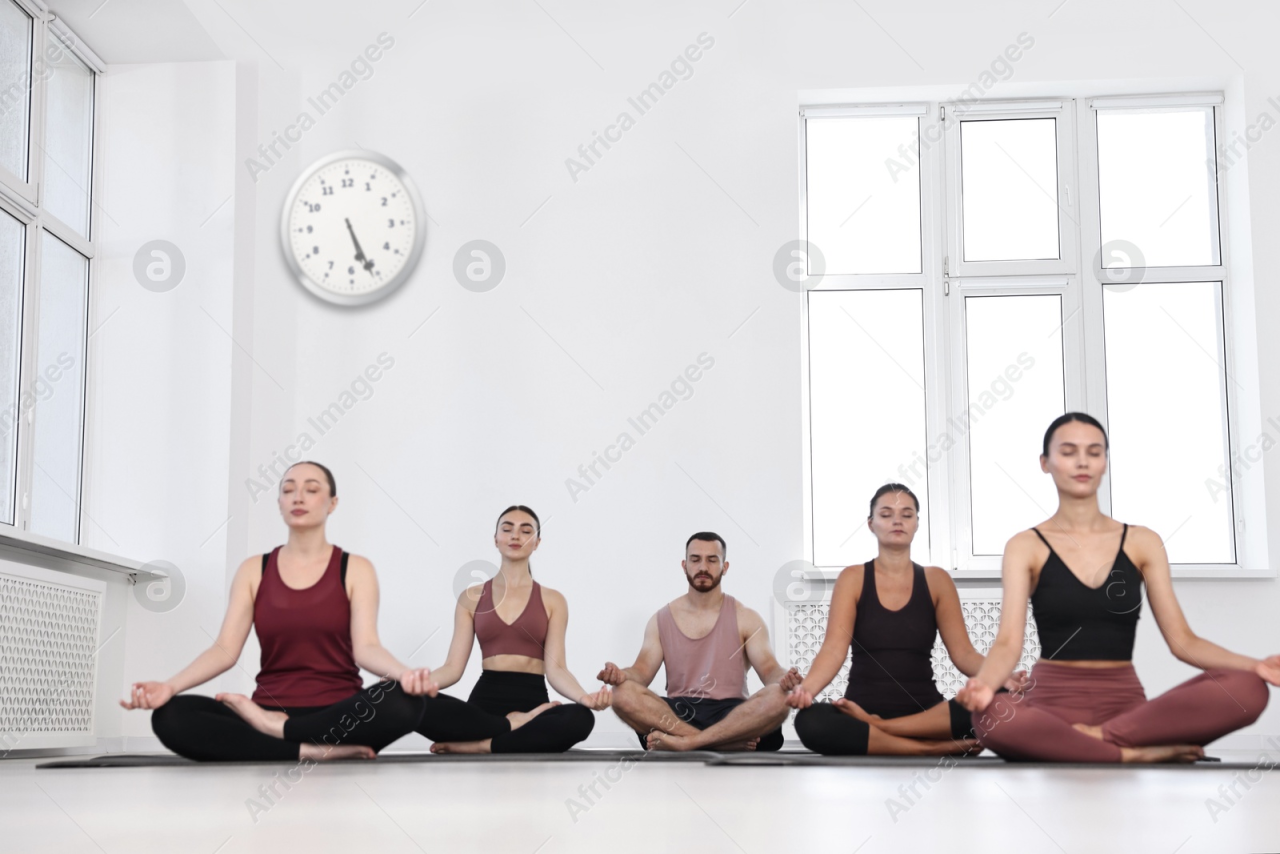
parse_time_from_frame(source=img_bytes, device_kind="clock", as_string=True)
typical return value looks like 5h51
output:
5h26
